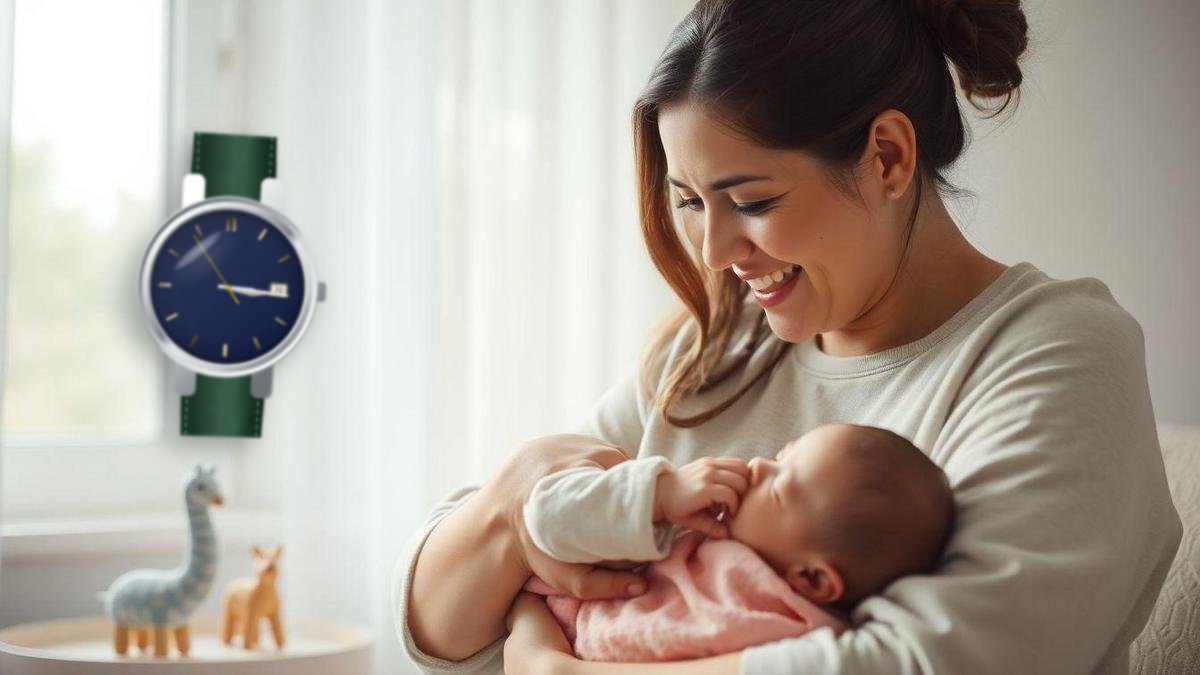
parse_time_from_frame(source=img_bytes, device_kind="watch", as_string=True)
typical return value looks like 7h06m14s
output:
3h15m54s
